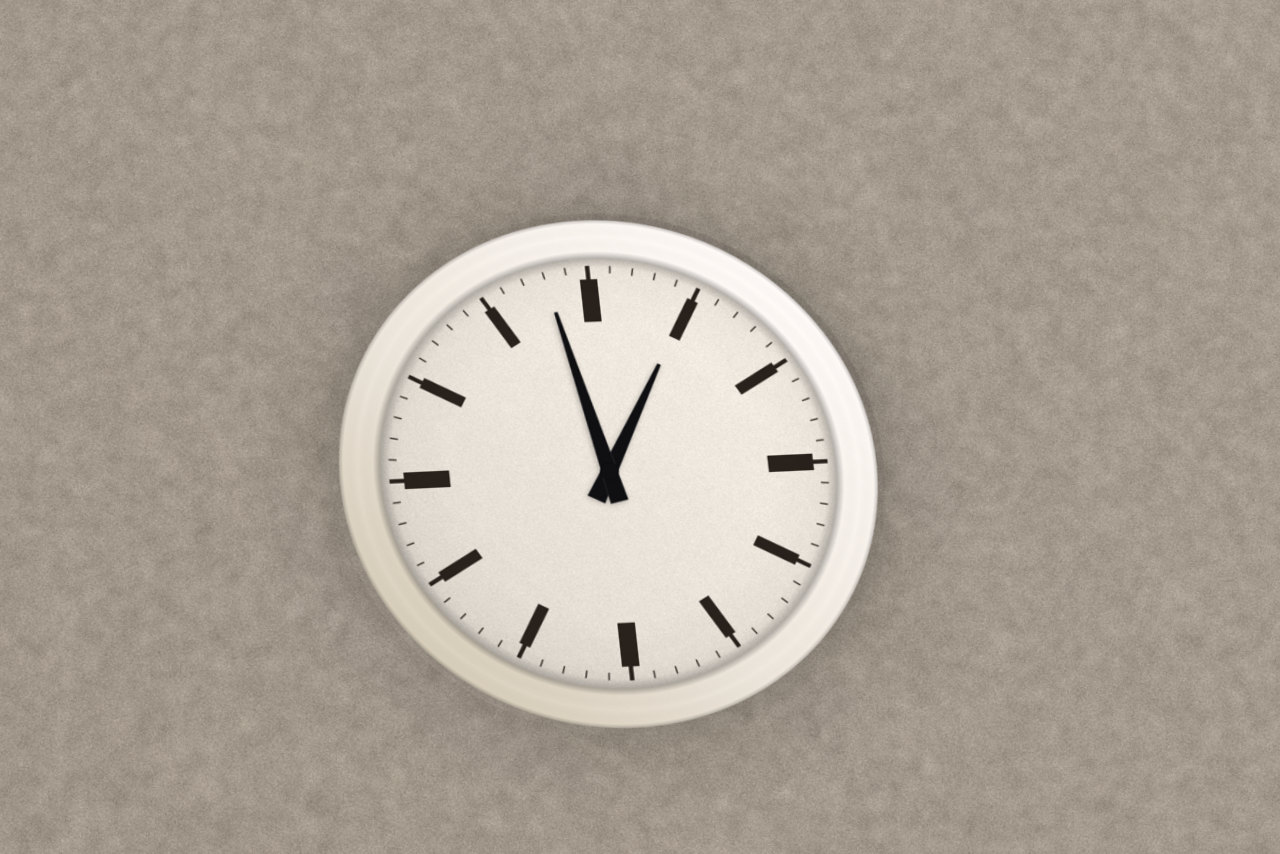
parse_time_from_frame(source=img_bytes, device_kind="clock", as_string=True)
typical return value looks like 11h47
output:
12h58
